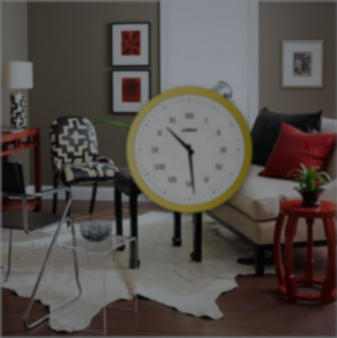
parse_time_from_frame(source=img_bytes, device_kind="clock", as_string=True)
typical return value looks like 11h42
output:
10h29
